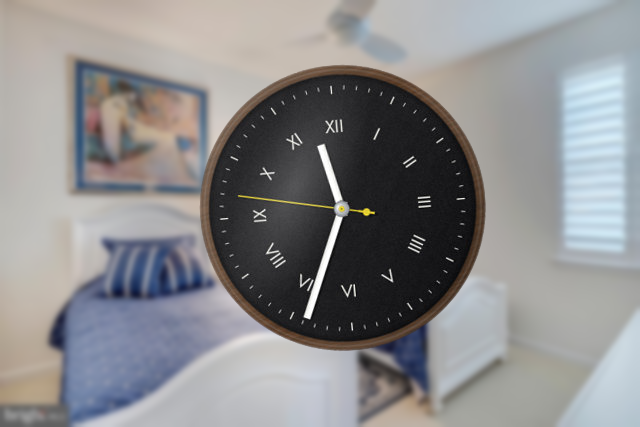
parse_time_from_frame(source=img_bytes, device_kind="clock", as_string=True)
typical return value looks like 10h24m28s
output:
11h33m47s
